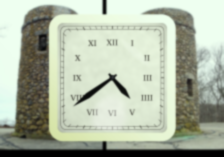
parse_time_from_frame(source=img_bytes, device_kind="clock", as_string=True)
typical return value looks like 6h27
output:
4h39
